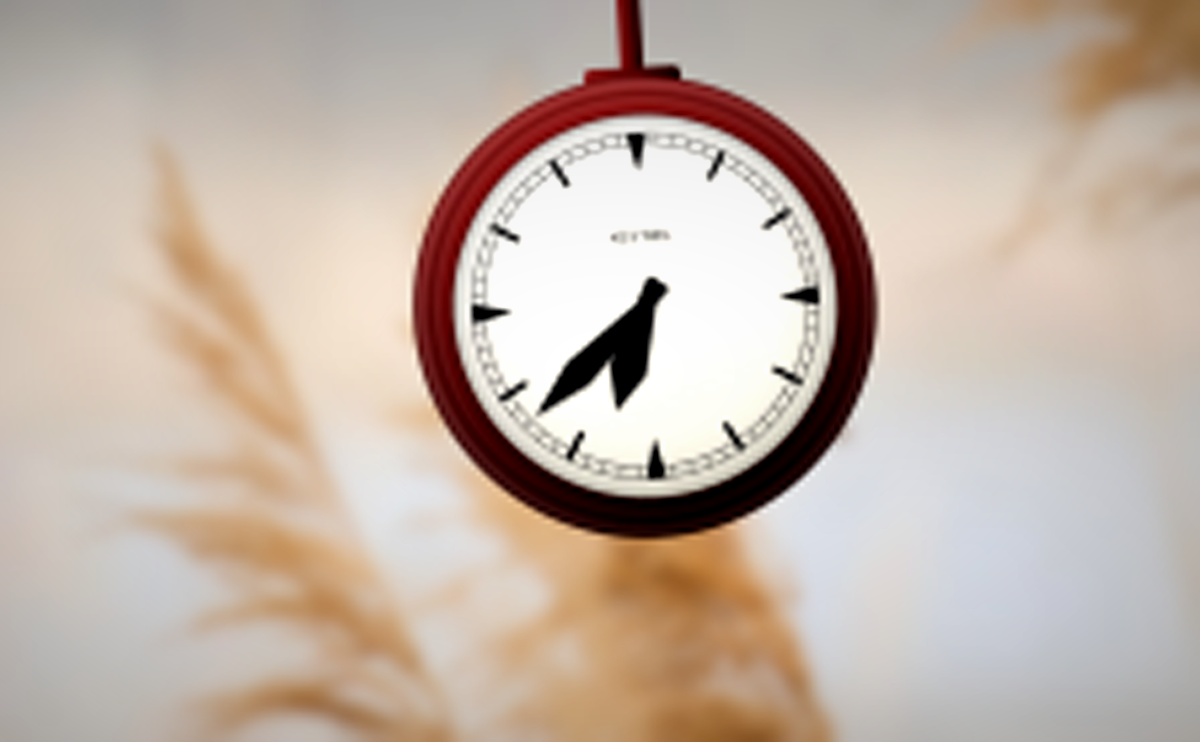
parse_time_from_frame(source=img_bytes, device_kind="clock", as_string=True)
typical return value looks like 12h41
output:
6h38
